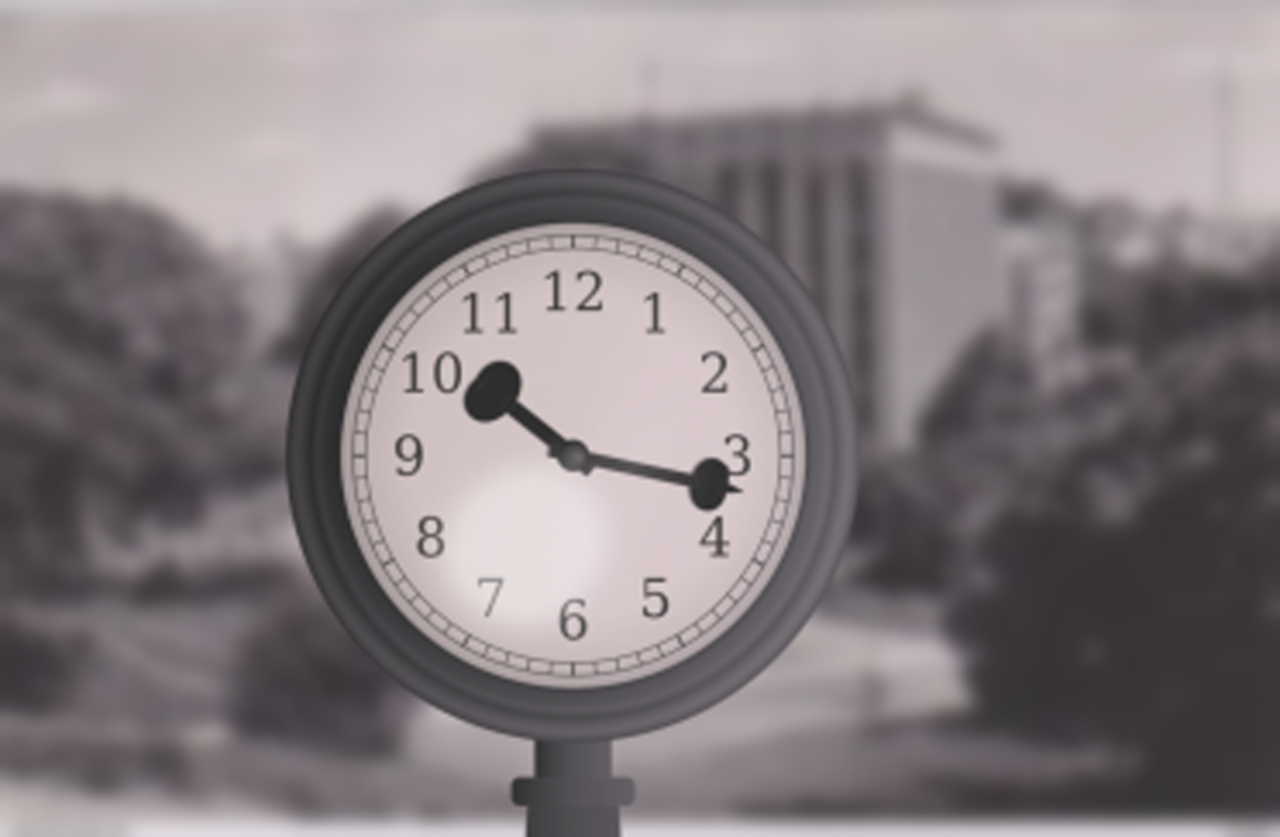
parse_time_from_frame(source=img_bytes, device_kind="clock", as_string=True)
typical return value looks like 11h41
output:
10h17
